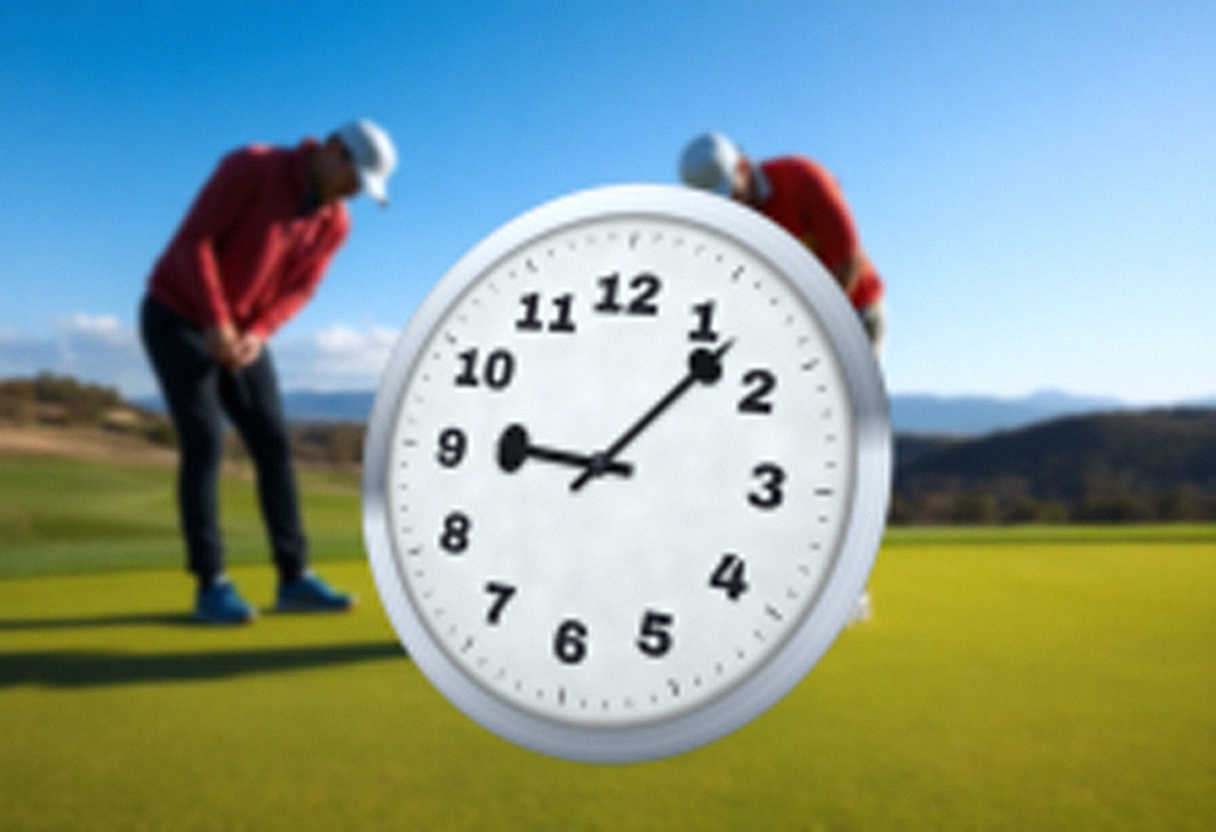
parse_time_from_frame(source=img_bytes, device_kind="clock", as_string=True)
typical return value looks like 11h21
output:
9h07
